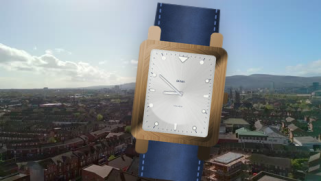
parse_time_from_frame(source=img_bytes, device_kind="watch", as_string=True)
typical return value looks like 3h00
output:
8h51
